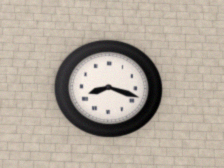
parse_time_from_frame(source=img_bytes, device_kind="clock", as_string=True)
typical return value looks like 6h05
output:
8h18
